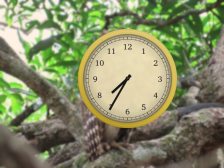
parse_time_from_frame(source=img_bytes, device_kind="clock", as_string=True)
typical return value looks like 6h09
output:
7h35
